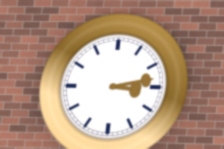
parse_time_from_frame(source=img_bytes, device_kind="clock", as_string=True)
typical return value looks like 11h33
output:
3h13
